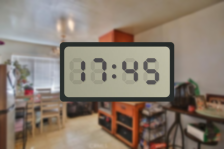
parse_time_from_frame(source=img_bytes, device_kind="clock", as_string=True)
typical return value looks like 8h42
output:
17h45
